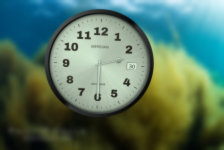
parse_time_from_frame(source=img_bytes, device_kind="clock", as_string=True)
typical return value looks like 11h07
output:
2h30
